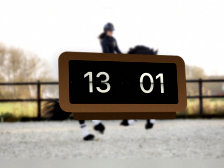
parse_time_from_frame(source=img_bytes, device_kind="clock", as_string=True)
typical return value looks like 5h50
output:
13h01
